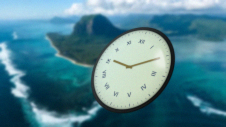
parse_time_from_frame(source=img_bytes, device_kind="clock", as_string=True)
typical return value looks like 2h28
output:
9h10
